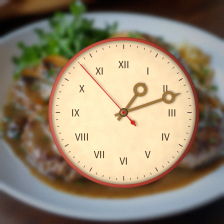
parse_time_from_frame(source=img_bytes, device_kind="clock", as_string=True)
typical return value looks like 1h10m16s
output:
1h11m53s
